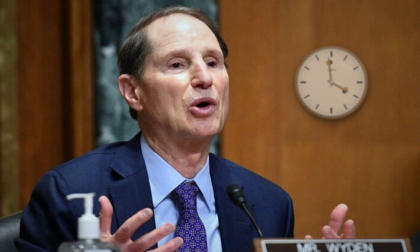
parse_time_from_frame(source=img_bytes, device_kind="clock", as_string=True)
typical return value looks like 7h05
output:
3h59
